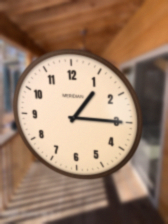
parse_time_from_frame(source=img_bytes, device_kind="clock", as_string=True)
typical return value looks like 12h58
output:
1h15
